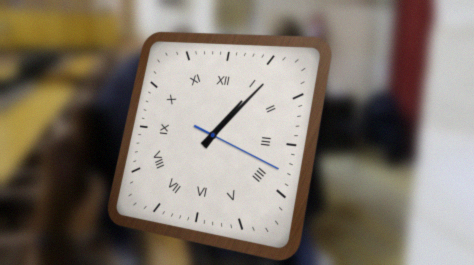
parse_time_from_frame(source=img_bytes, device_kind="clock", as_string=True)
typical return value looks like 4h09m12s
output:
1h06m18s
